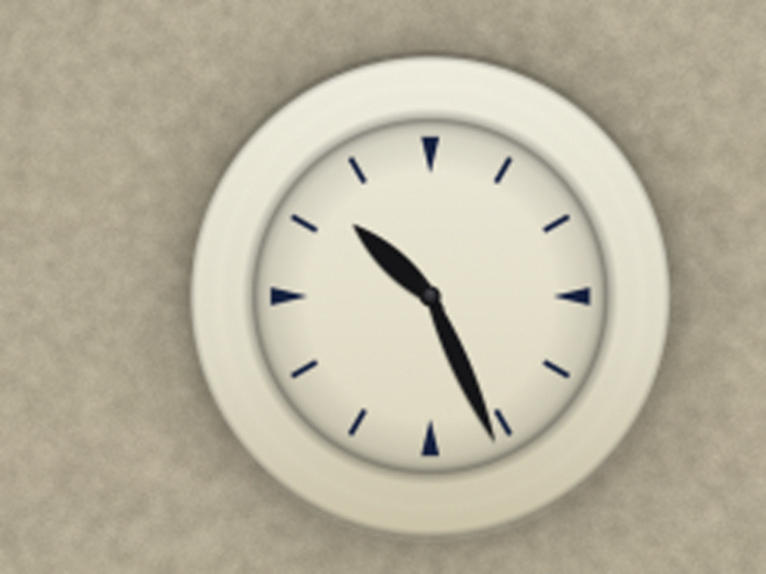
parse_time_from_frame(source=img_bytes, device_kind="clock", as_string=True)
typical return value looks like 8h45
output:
10h26
